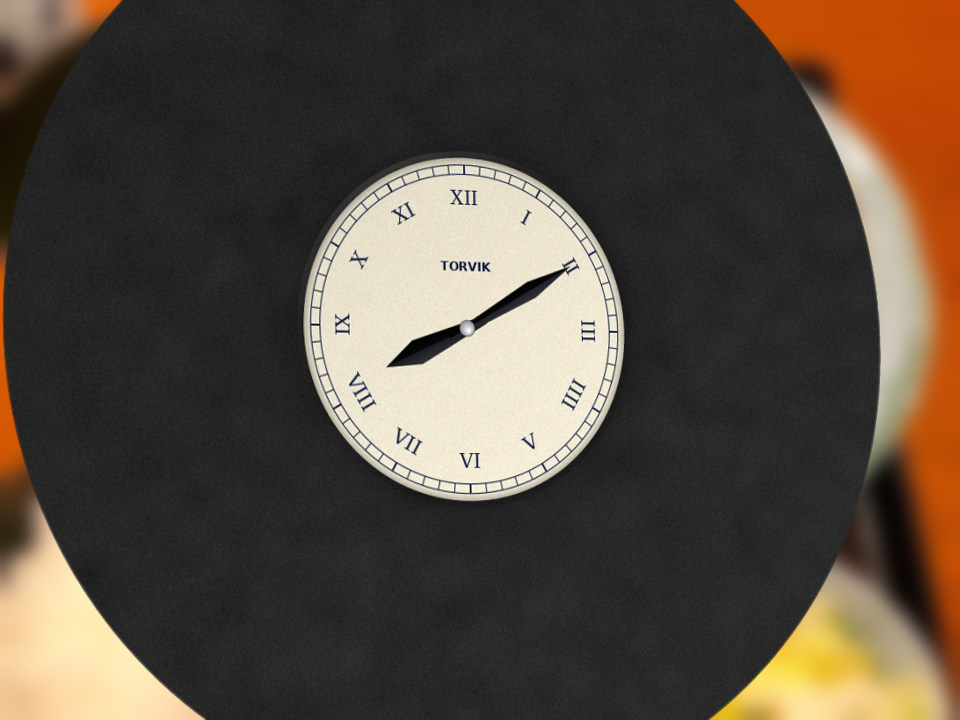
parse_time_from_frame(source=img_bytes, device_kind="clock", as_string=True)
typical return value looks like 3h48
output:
8h10
